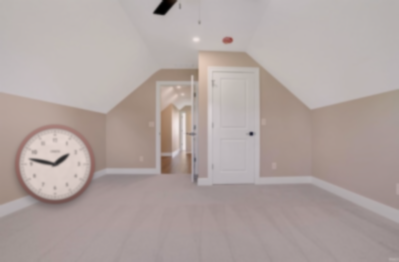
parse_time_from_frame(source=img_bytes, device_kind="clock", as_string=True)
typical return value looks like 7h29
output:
1h47
